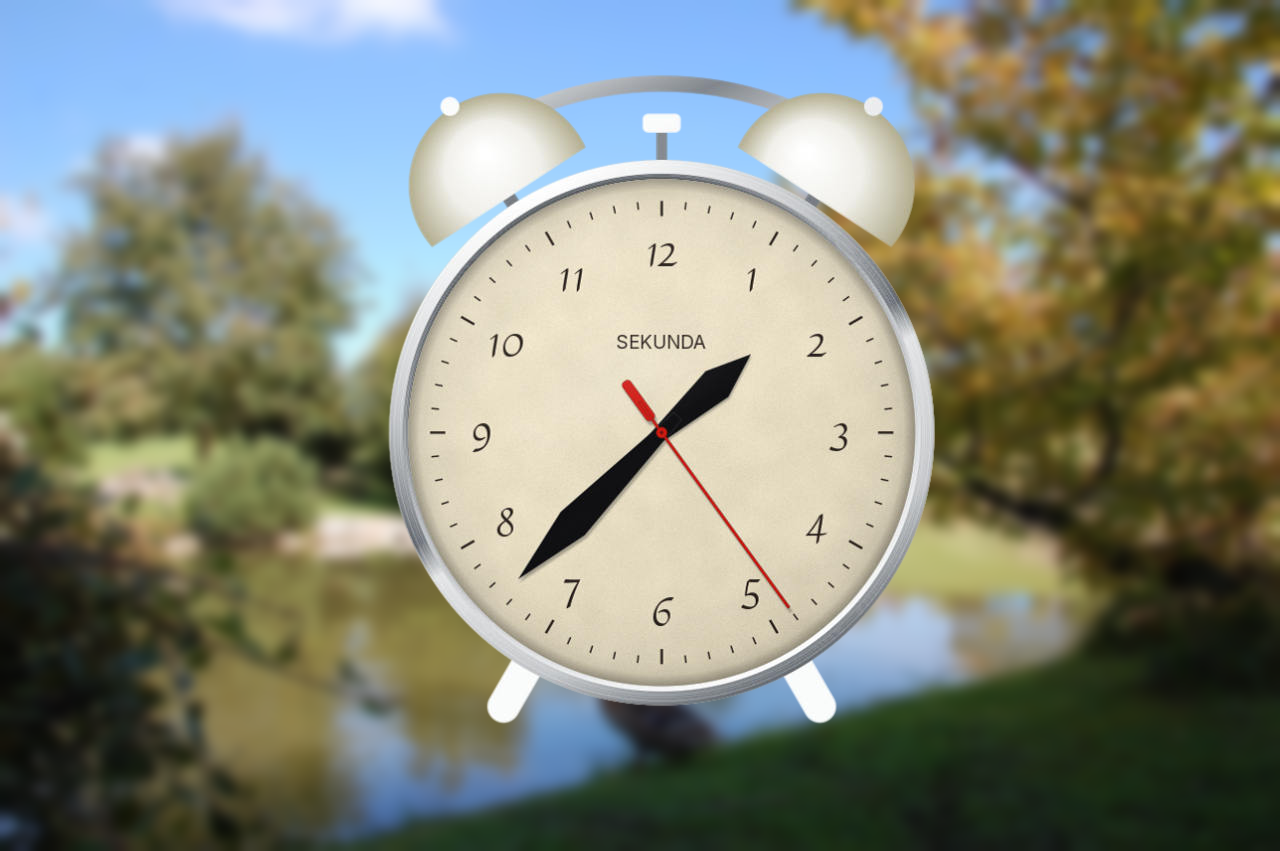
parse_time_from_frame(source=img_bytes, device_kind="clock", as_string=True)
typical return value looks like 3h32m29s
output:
1h37m24s
